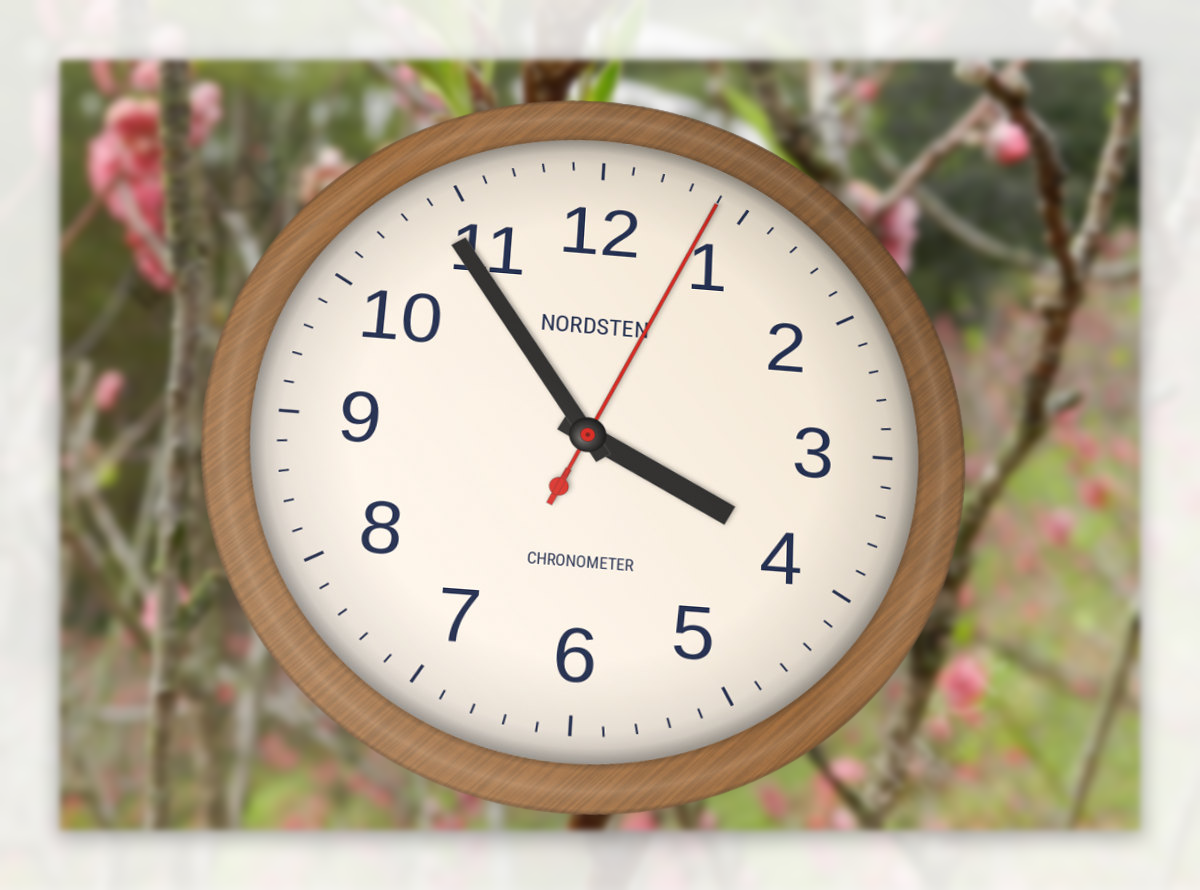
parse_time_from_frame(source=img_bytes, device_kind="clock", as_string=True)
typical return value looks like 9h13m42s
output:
3h54m04s
